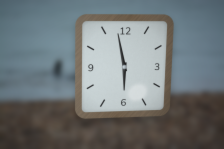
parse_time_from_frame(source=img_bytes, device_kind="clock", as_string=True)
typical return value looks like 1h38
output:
5h58
